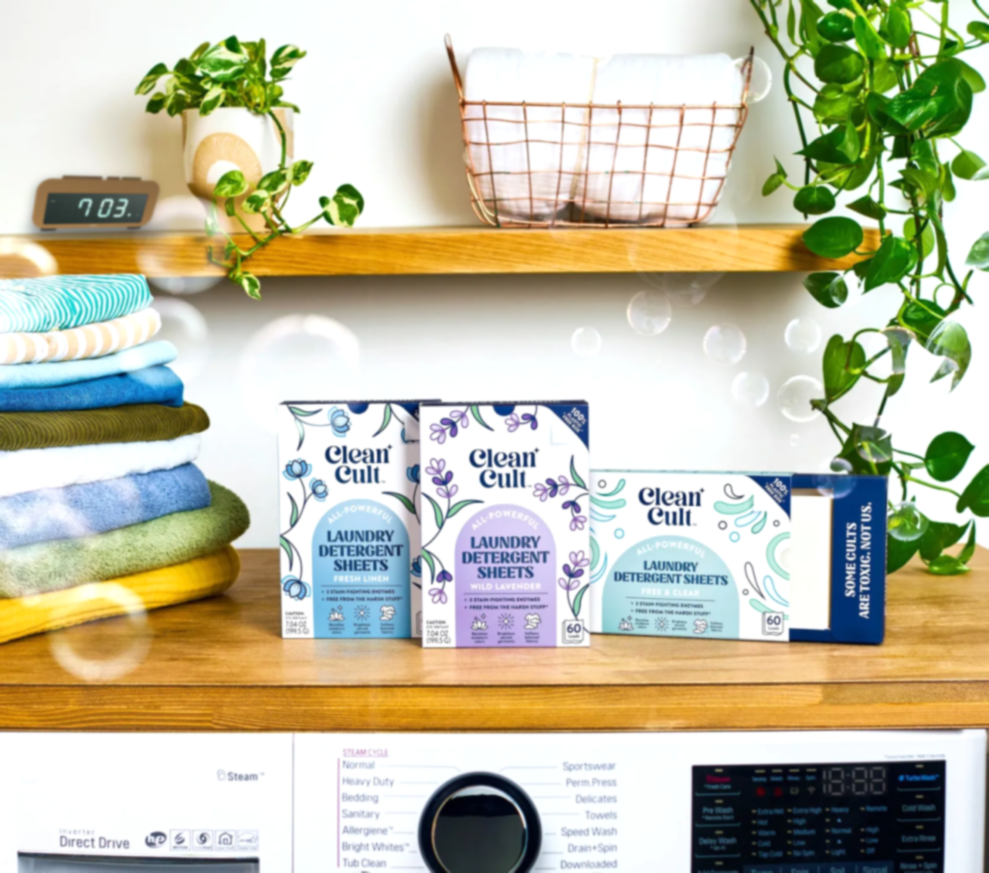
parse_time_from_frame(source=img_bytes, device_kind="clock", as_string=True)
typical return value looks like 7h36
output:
7h03
